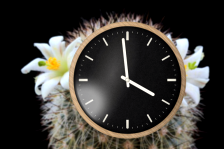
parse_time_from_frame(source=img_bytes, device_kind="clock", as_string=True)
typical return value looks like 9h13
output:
3h59
